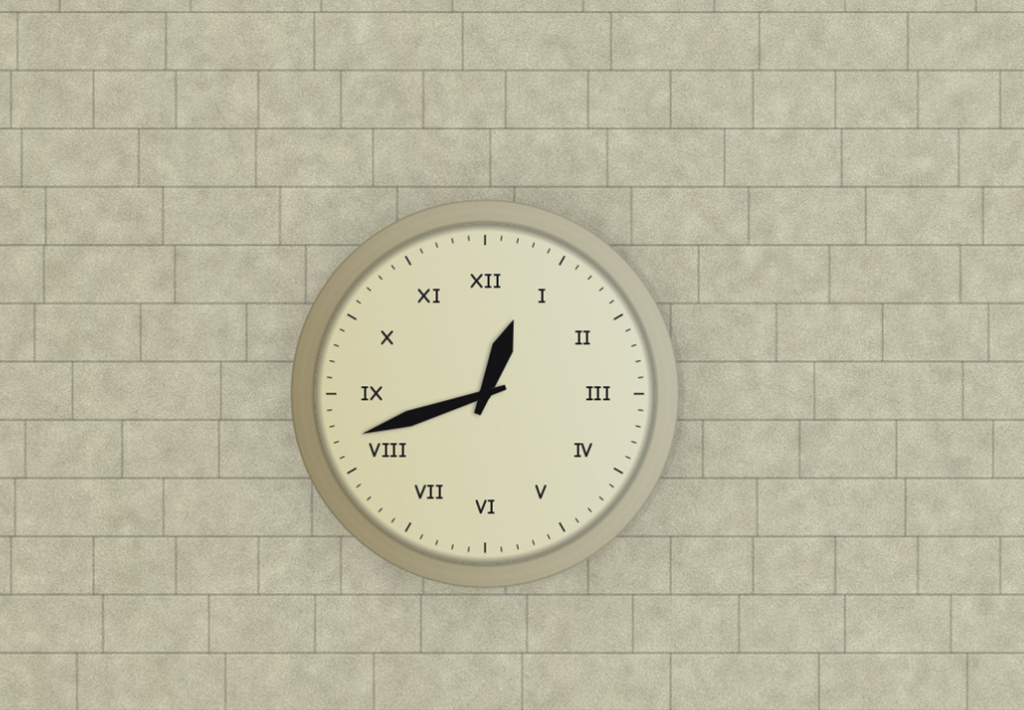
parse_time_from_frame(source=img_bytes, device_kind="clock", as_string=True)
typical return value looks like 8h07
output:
12h42
